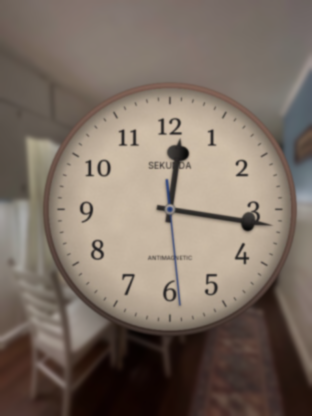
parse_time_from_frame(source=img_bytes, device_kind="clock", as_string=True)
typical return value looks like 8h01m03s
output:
12h16m29s
